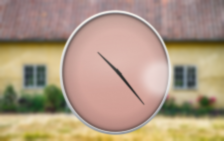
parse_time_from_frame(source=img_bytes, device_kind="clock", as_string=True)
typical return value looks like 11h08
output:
10h23
